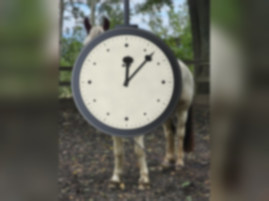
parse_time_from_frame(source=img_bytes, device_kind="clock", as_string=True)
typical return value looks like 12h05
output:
12h07
